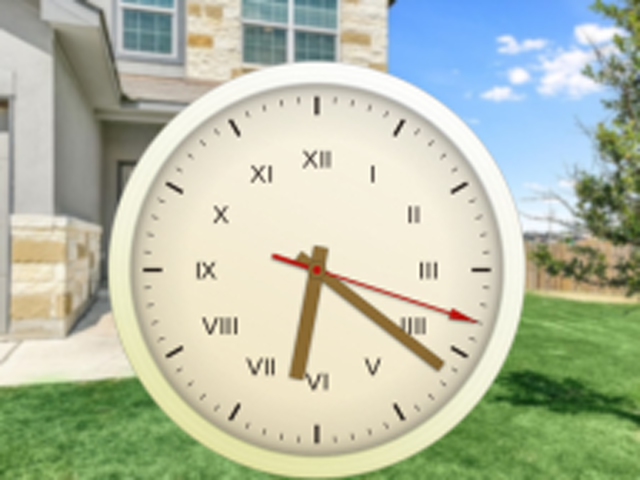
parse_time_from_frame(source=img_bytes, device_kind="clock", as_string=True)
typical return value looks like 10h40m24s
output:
6h21m18s
